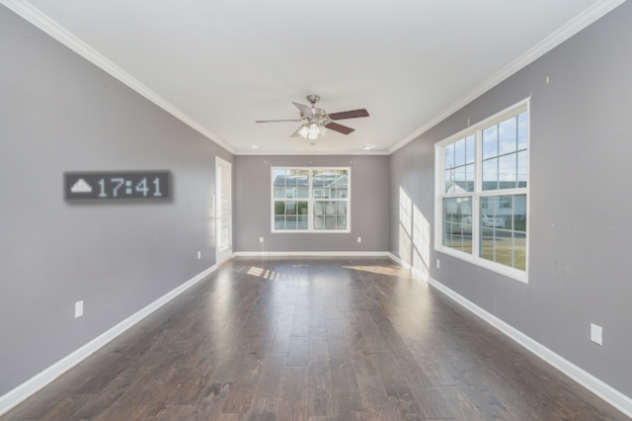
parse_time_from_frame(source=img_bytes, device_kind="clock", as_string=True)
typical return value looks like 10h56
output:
17h41
